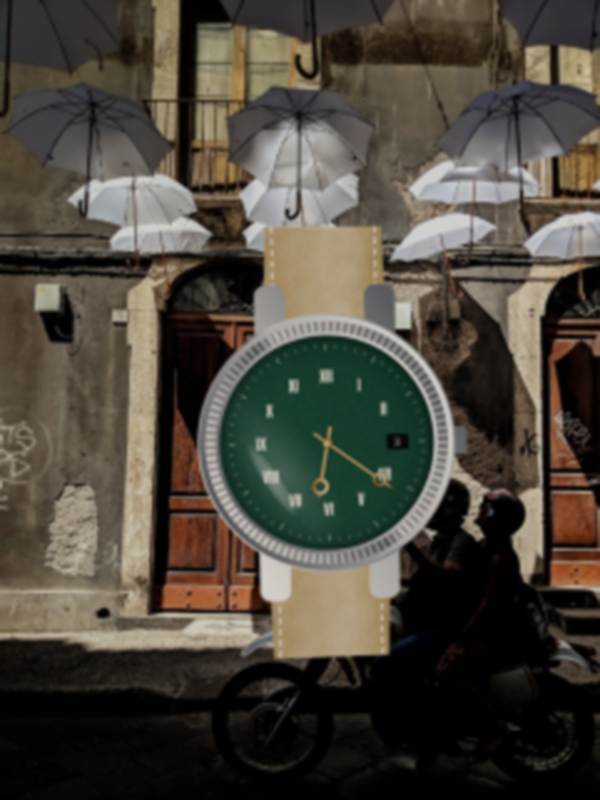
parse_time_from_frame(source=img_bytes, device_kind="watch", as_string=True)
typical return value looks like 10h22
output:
6h21
